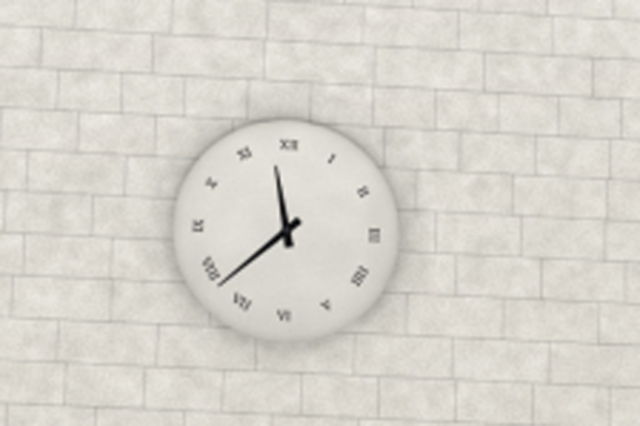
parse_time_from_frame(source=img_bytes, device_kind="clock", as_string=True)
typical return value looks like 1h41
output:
11h38
